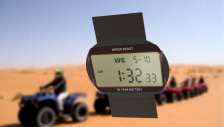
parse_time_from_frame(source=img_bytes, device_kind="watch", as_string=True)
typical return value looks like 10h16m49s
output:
1h32m33s
